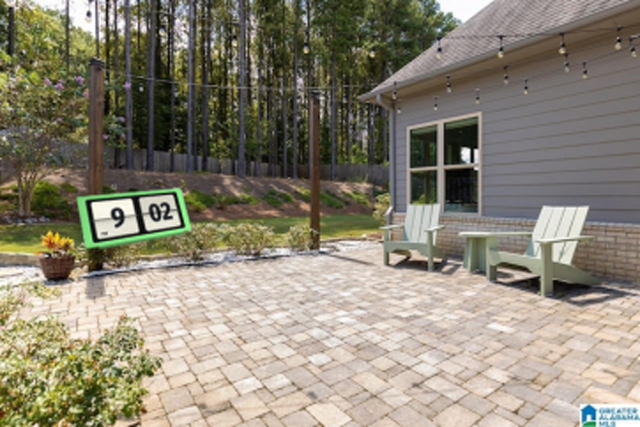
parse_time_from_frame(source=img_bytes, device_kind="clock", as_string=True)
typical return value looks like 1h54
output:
9h02
